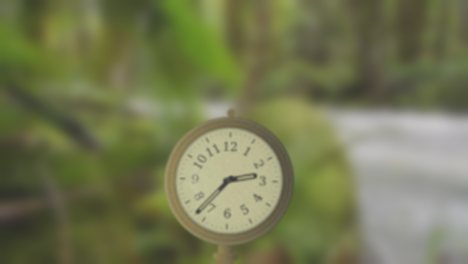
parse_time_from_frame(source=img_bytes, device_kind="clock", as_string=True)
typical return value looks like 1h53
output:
2h37
